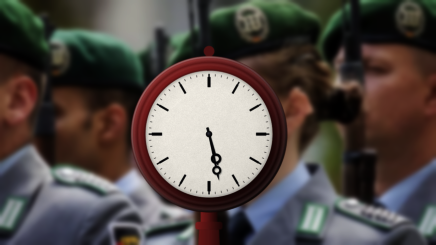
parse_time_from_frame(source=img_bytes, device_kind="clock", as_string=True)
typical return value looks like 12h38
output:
5h28
